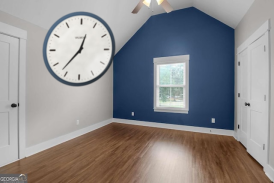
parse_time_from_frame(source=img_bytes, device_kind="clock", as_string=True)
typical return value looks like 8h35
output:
12h37
